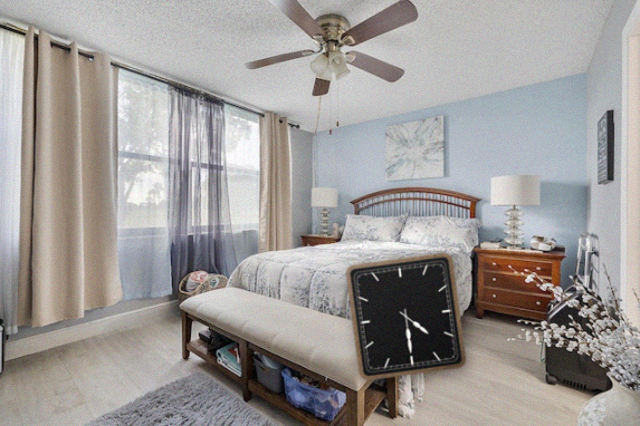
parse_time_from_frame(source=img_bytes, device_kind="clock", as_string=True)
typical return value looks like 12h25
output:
4h30
